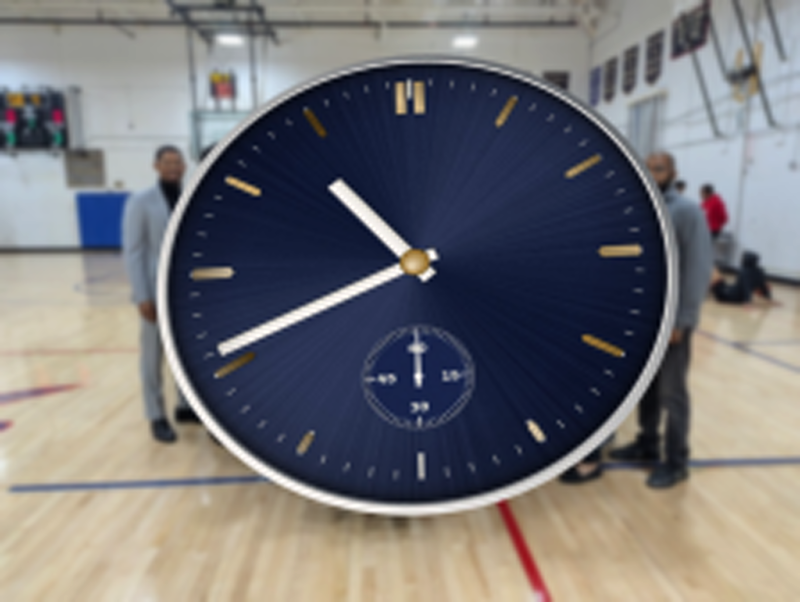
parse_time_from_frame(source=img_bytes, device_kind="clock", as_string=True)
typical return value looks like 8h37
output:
10h41
